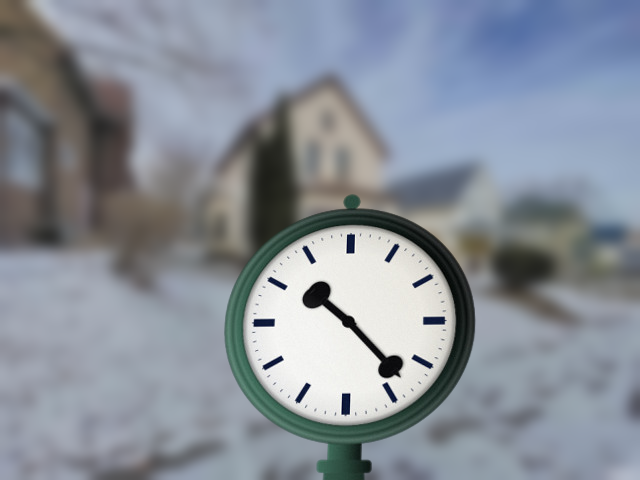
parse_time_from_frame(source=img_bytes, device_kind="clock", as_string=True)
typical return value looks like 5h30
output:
10h23
